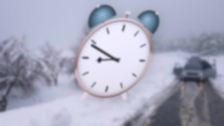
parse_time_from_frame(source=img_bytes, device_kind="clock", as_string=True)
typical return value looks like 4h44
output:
8h49
